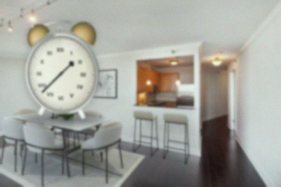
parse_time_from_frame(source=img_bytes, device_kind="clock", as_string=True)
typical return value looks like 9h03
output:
1h38
